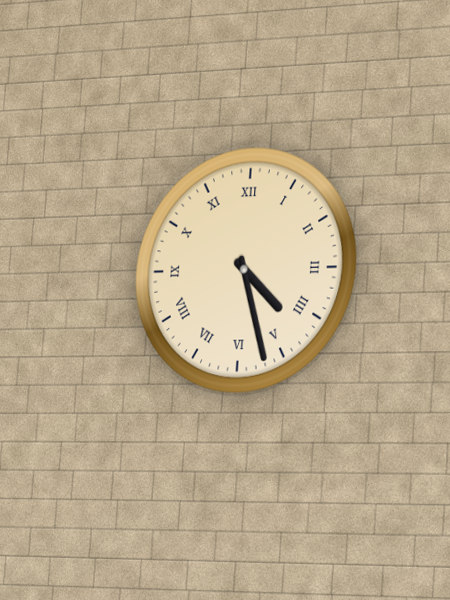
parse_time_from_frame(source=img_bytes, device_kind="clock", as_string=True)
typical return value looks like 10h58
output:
4h27
